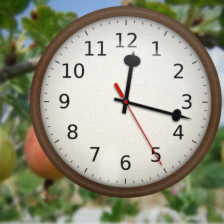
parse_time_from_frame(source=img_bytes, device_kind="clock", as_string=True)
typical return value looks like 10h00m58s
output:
12h17m25s
